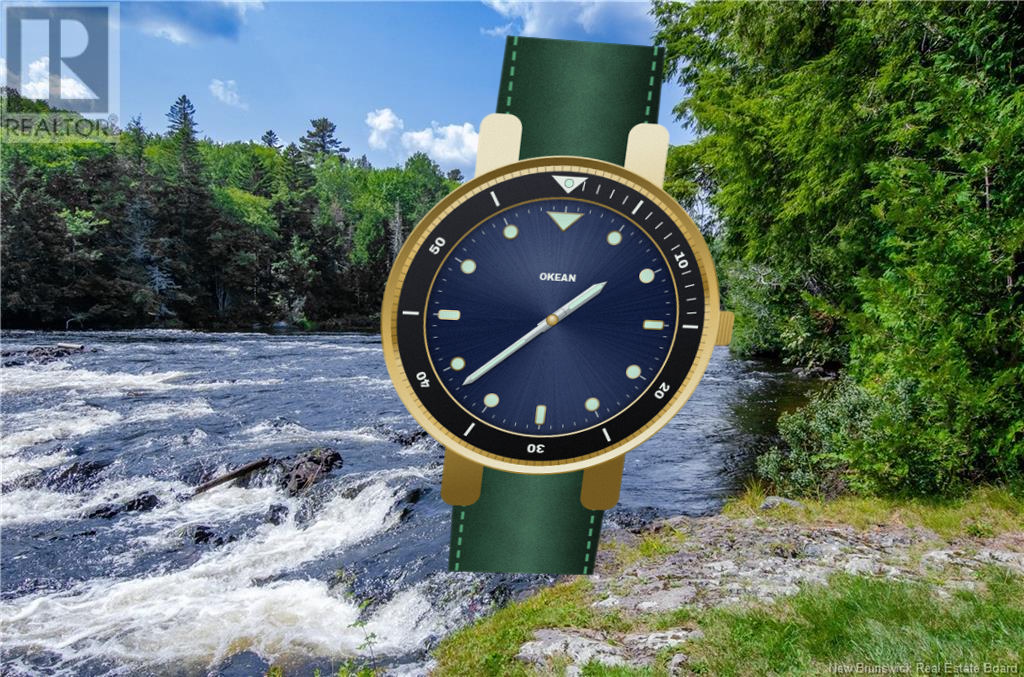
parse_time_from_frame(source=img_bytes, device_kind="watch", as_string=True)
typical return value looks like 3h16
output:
1h38
